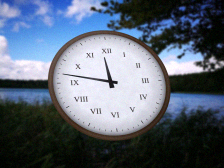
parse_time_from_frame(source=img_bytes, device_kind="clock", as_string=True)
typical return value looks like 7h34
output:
11h47
